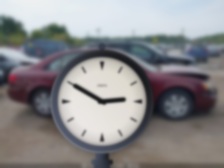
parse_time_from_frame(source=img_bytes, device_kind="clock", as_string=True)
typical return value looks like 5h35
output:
2h50
